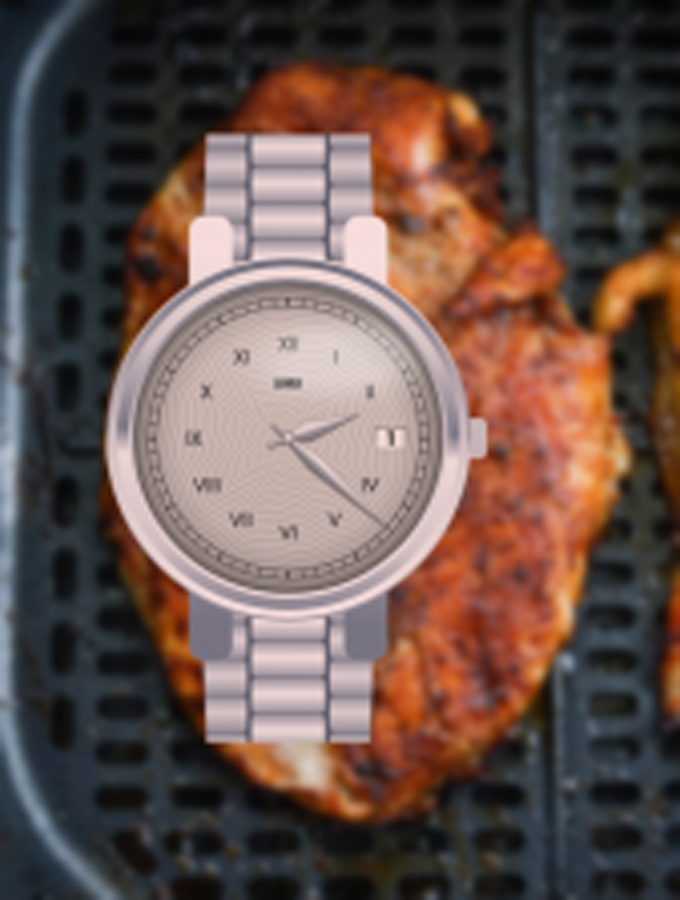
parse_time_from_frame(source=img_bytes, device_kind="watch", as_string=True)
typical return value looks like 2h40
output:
2h22
